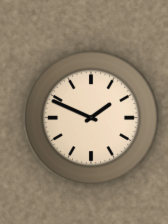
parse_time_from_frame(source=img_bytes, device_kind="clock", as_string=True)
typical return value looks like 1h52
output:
1h49
